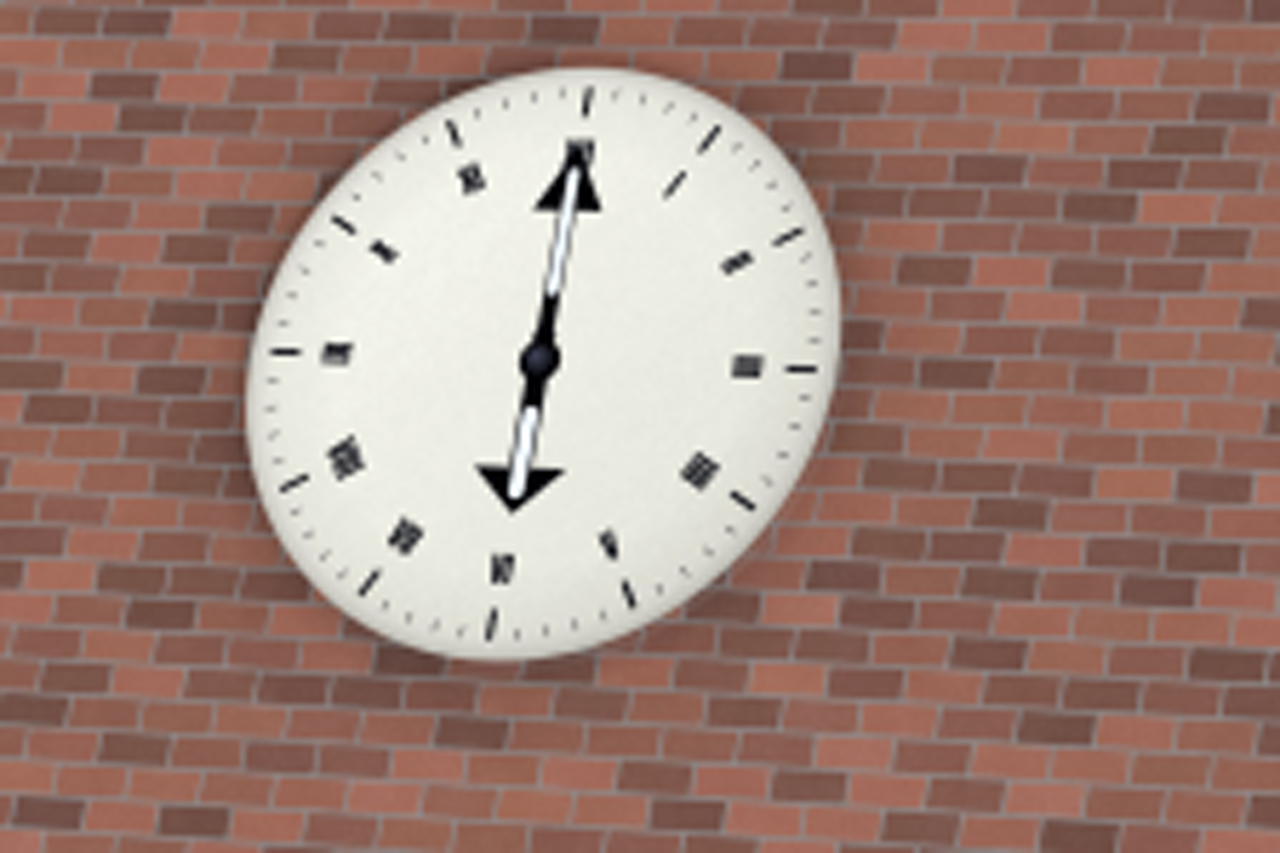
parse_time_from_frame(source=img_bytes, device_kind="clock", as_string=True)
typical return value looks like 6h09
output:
6h00
